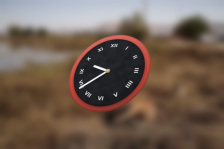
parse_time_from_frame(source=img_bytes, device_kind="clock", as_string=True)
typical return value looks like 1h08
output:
9h39
